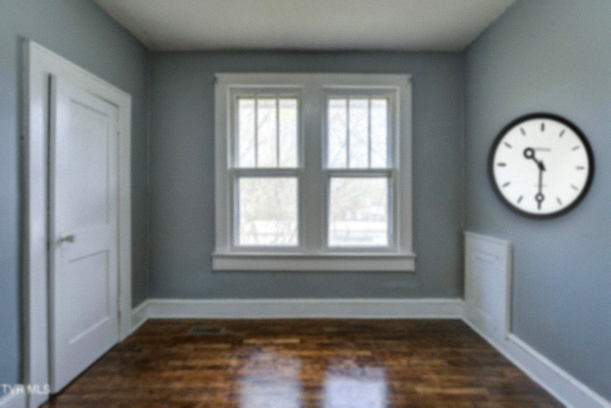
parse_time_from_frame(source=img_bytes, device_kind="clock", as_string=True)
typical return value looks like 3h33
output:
10h30
